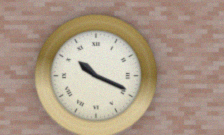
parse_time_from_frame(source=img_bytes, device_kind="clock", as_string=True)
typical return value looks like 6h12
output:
10h19
